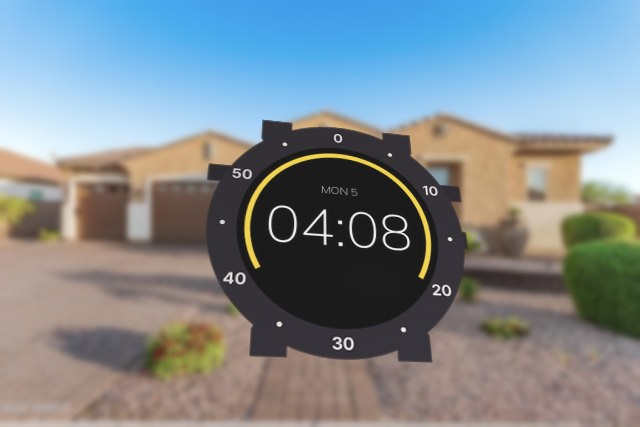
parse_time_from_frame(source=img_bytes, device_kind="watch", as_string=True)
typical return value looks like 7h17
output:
4h08
